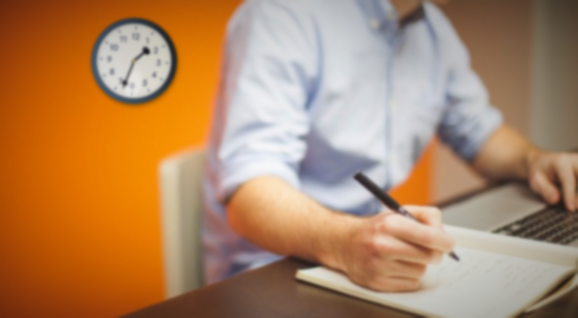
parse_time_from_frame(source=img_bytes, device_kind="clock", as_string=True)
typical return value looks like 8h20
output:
1h33
